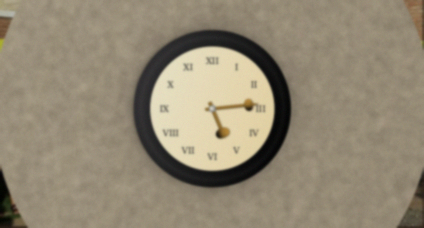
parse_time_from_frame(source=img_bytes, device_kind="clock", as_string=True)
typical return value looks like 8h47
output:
5h14
